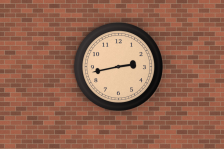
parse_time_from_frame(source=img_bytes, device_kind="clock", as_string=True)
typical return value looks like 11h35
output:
2h43
